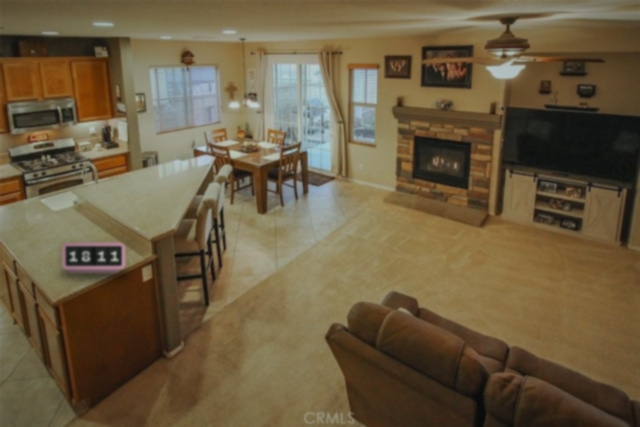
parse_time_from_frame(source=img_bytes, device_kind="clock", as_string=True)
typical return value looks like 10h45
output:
18h11
